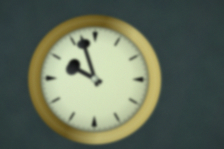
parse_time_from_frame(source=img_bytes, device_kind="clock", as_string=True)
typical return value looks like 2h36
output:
9h57
